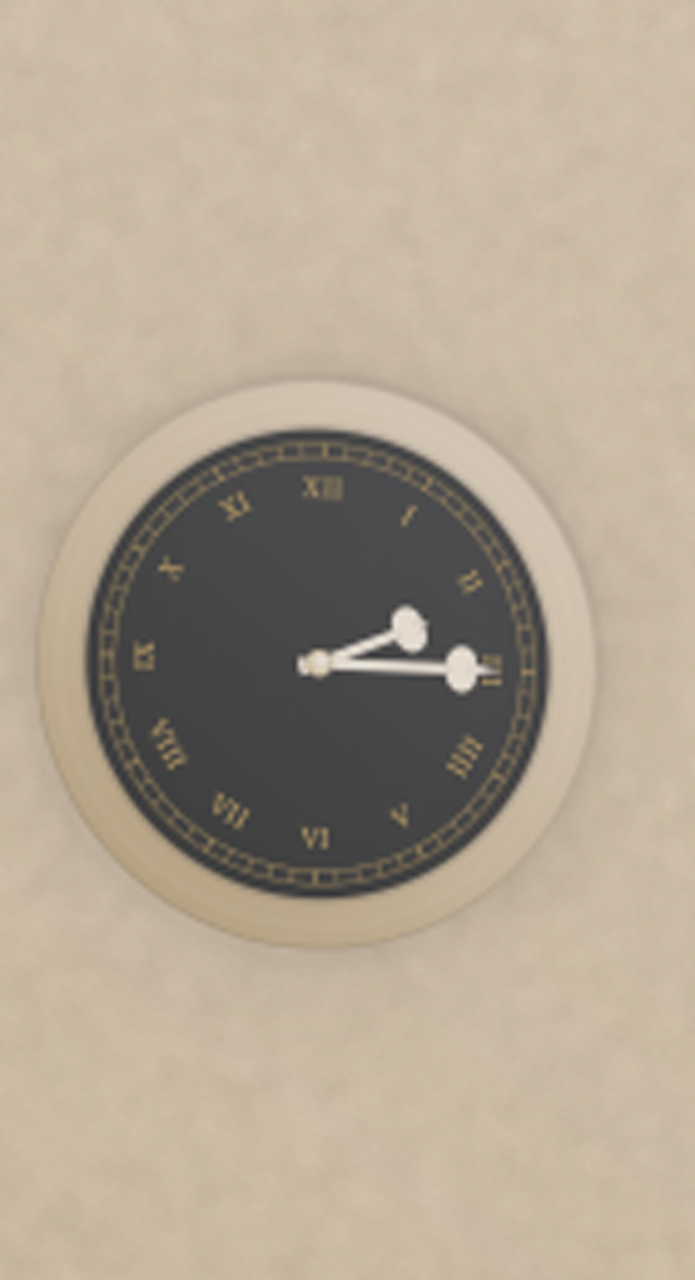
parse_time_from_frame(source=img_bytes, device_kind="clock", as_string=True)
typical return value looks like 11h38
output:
2h15
